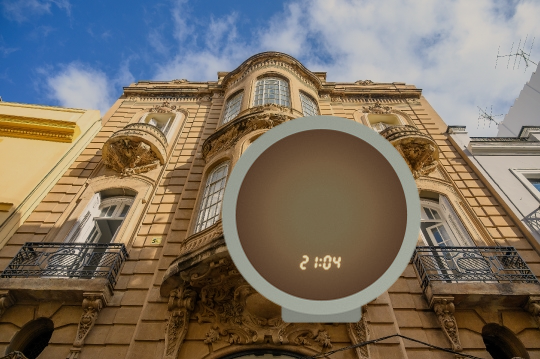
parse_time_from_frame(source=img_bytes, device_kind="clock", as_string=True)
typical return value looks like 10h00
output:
21h04
